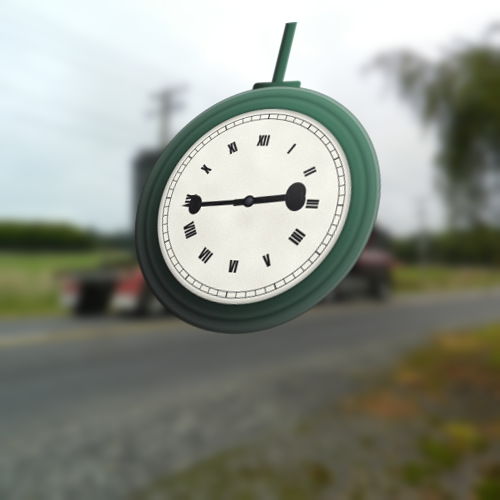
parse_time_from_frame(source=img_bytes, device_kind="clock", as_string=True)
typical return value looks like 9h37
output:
2h44
